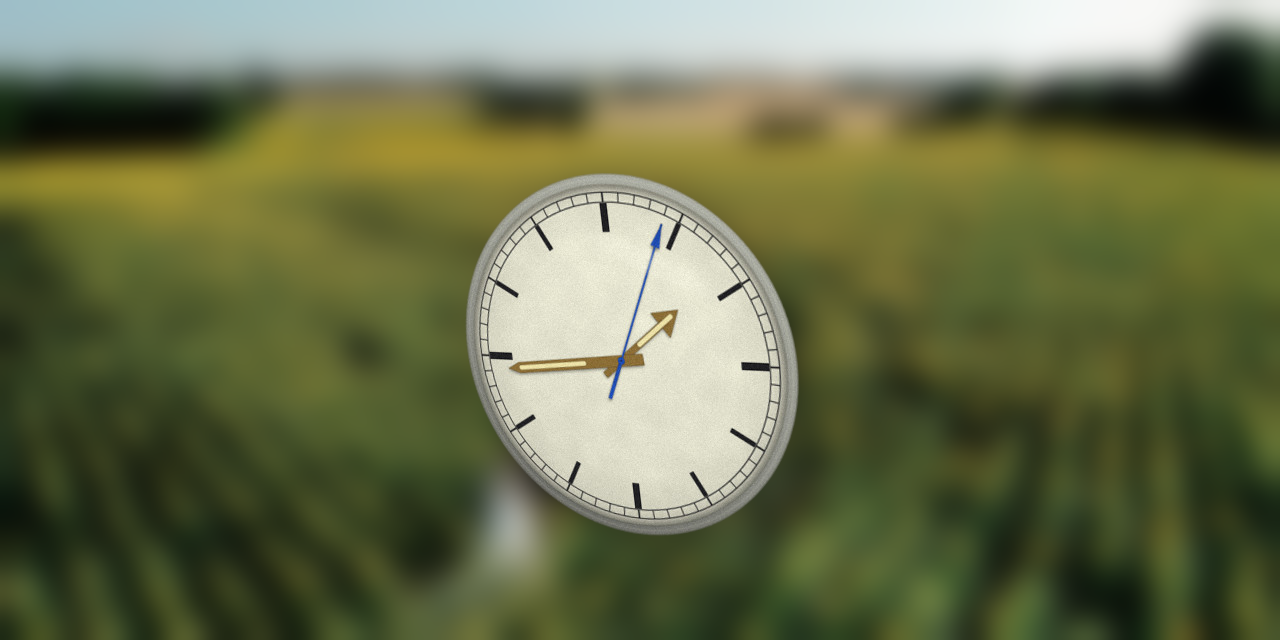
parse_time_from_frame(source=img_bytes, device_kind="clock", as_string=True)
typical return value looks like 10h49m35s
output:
1h44m04s
